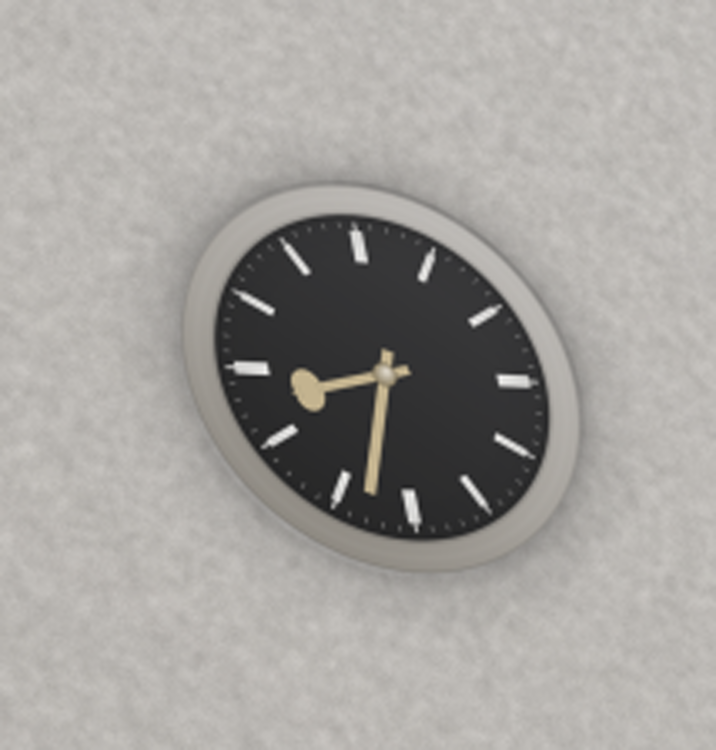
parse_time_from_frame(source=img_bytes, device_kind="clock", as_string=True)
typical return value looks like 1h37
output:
8h33
